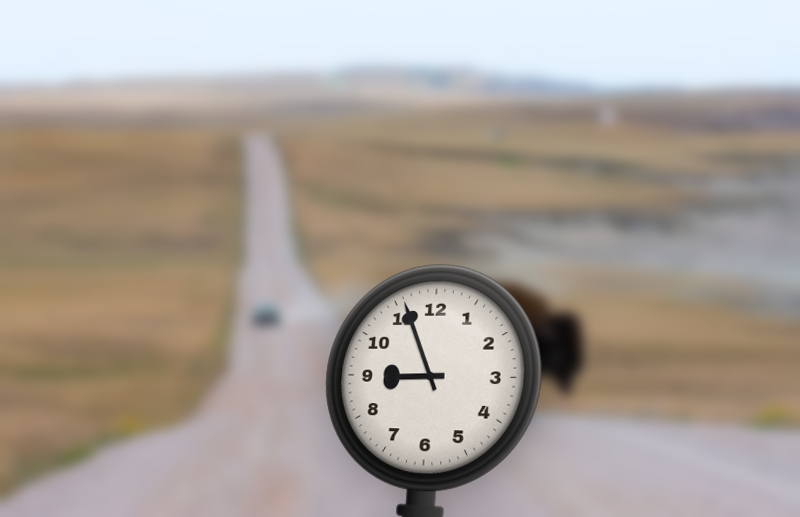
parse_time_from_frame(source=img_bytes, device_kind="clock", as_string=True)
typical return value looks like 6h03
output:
8h56
